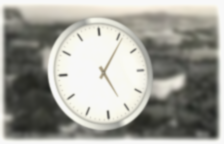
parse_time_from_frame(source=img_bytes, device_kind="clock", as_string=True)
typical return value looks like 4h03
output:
5h06
